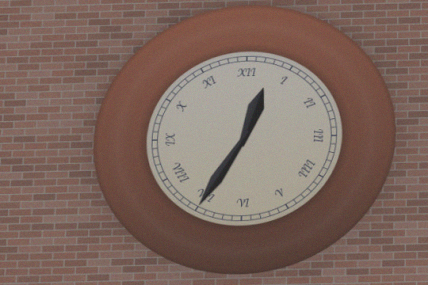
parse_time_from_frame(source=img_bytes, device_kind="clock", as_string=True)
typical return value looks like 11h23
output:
12h35
